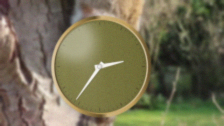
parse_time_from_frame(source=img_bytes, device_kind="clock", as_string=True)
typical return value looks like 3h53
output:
2h36
